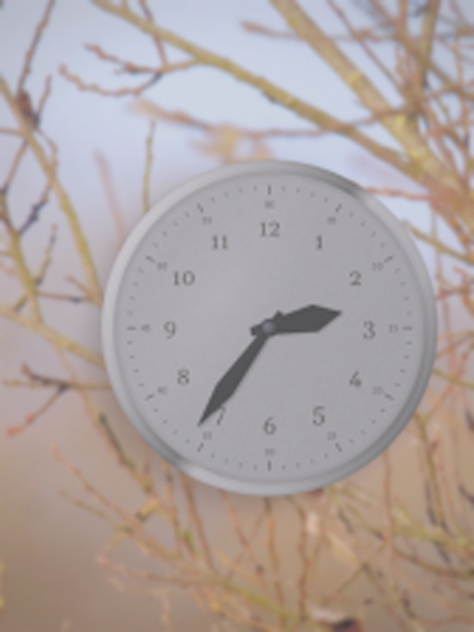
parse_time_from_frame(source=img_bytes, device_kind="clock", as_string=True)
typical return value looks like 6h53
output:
2h36
